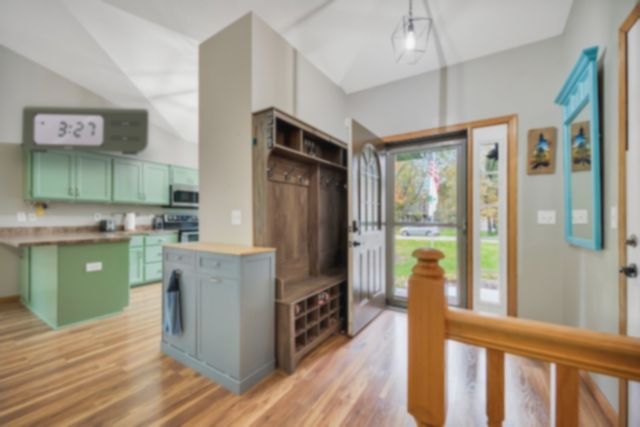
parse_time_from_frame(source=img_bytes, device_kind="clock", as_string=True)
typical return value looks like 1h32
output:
3h27
